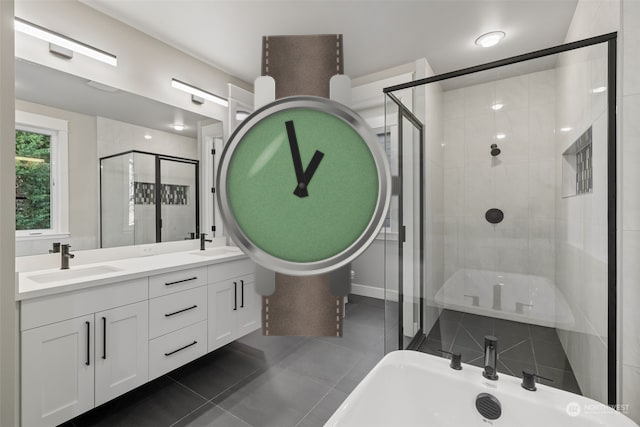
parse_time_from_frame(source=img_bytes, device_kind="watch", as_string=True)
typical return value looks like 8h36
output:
12h58
